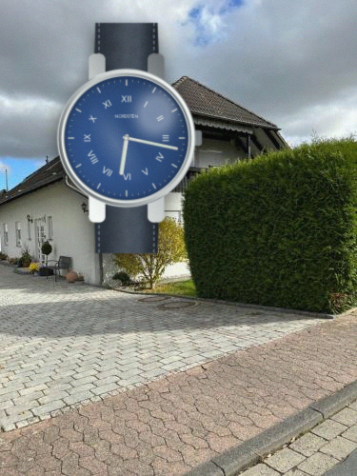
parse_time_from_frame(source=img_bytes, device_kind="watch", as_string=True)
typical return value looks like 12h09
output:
6h17
